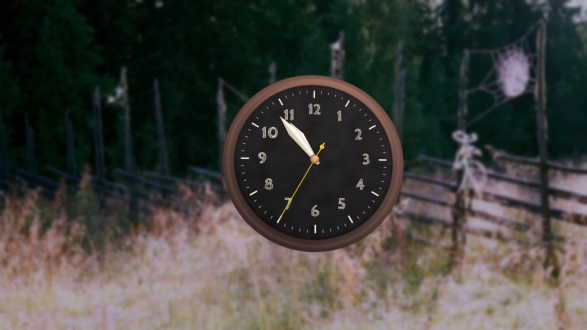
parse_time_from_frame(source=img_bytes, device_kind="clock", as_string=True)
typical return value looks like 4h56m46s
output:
10h53m35s
